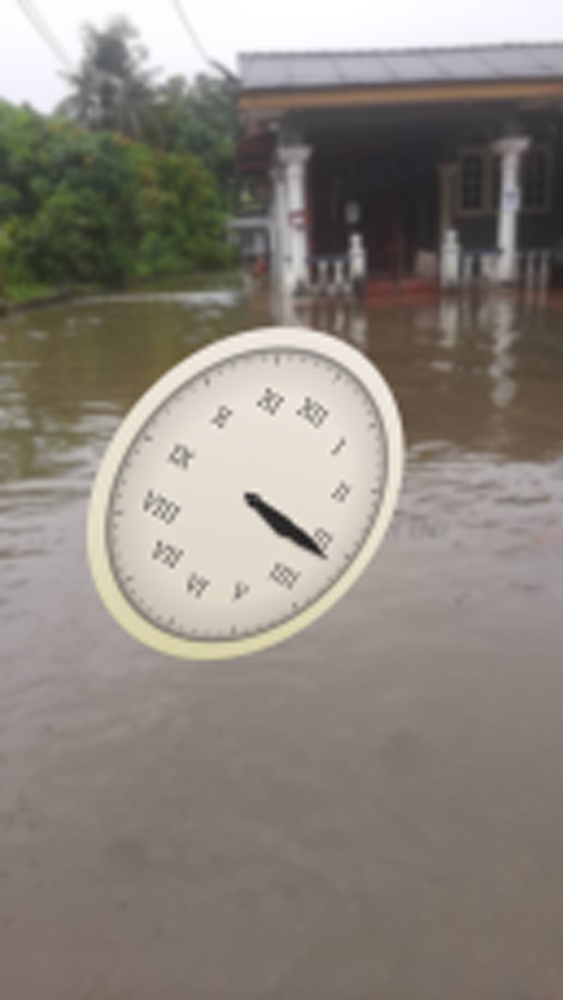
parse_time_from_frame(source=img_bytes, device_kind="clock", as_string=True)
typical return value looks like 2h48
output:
3h16
